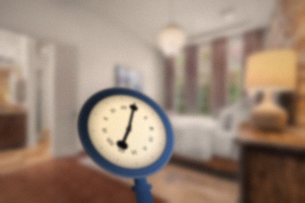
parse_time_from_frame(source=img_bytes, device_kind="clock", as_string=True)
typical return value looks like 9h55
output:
7h04
